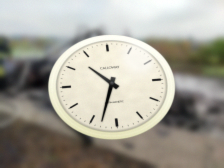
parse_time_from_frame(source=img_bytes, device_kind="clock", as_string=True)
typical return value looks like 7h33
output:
10h33
